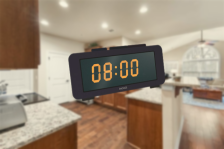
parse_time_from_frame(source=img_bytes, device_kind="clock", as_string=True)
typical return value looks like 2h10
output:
8h00
